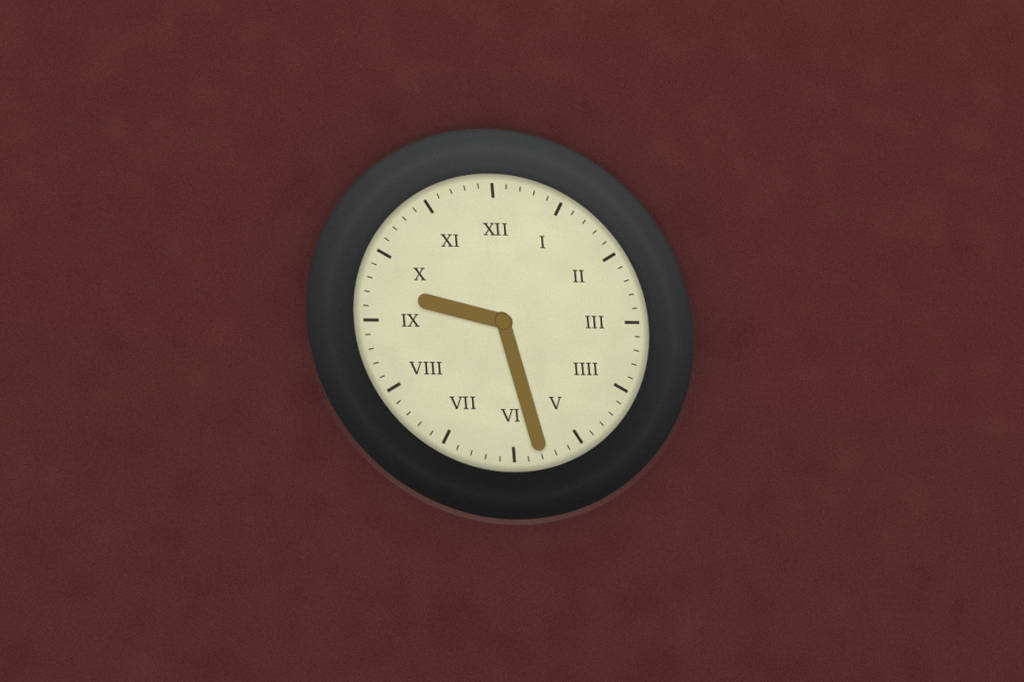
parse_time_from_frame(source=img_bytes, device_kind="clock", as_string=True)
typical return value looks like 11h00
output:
9h28
